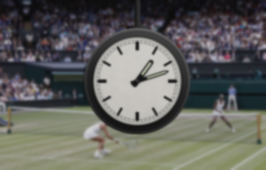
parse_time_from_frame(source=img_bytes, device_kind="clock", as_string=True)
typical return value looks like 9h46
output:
1h12
